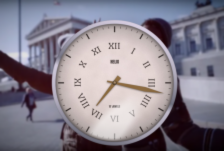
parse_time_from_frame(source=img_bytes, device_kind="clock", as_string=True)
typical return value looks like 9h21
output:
7h17
